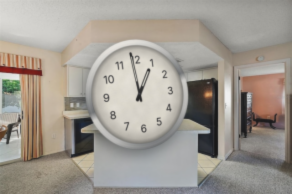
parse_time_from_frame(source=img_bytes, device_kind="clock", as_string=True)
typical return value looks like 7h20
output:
12h59
